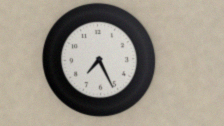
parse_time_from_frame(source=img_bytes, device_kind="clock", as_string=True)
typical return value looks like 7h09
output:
7h26
